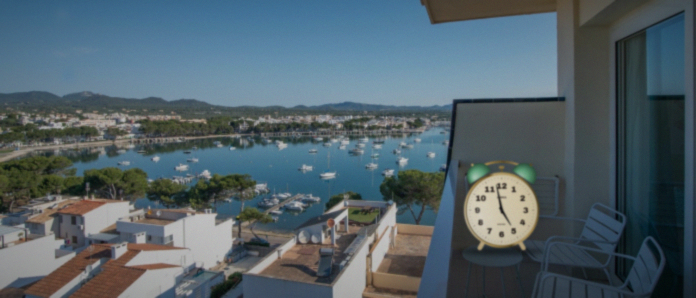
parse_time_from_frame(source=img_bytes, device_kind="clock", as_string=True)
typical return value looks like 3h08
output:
4h58
